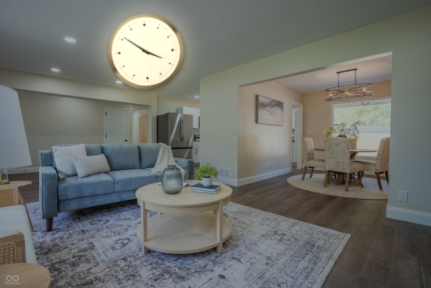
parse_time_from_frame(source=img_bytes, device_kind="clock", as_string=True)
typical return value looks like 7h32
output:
3h51
